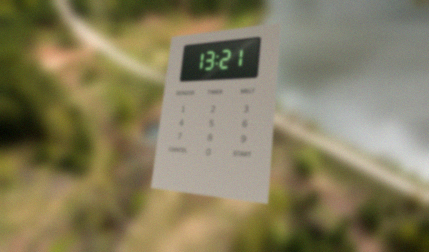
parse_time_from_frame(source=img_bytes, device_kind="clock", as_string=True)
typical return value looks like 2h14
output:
13h21
